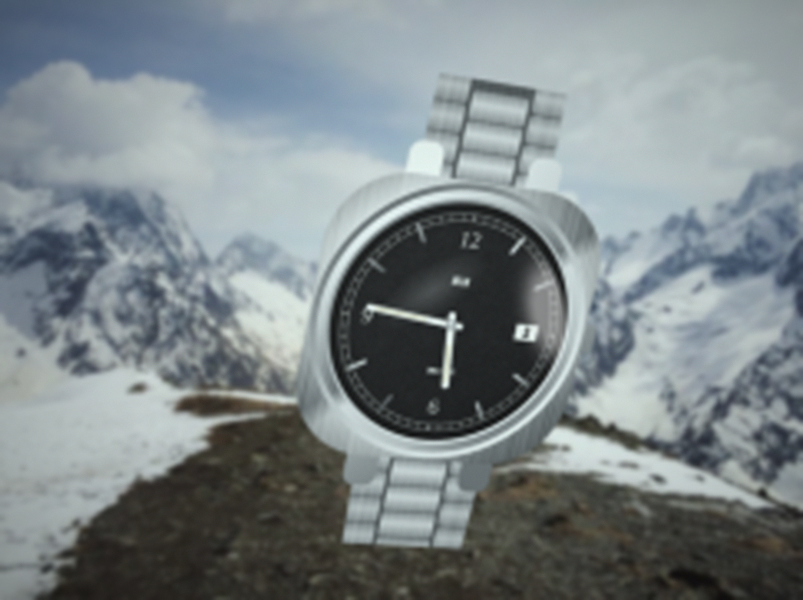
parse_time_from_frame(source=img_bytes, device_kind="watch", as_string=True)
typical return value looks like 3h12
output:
5h46
